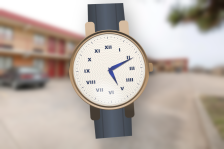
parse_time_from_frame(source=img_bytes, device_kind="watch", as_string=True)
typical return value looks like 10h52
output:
5h11
